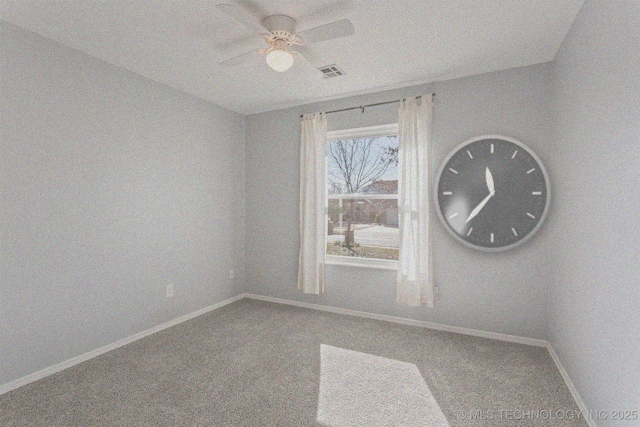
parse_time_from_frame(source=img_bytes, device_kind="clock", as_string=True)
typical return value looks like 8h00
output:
11h37
